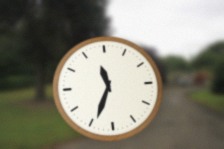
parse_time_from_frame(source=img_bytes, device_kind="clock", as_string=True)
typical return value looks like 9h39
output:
11h34
